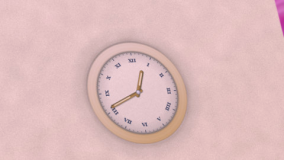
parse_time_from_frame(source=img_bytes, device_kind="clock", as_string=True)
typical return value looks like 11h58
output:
12h41
